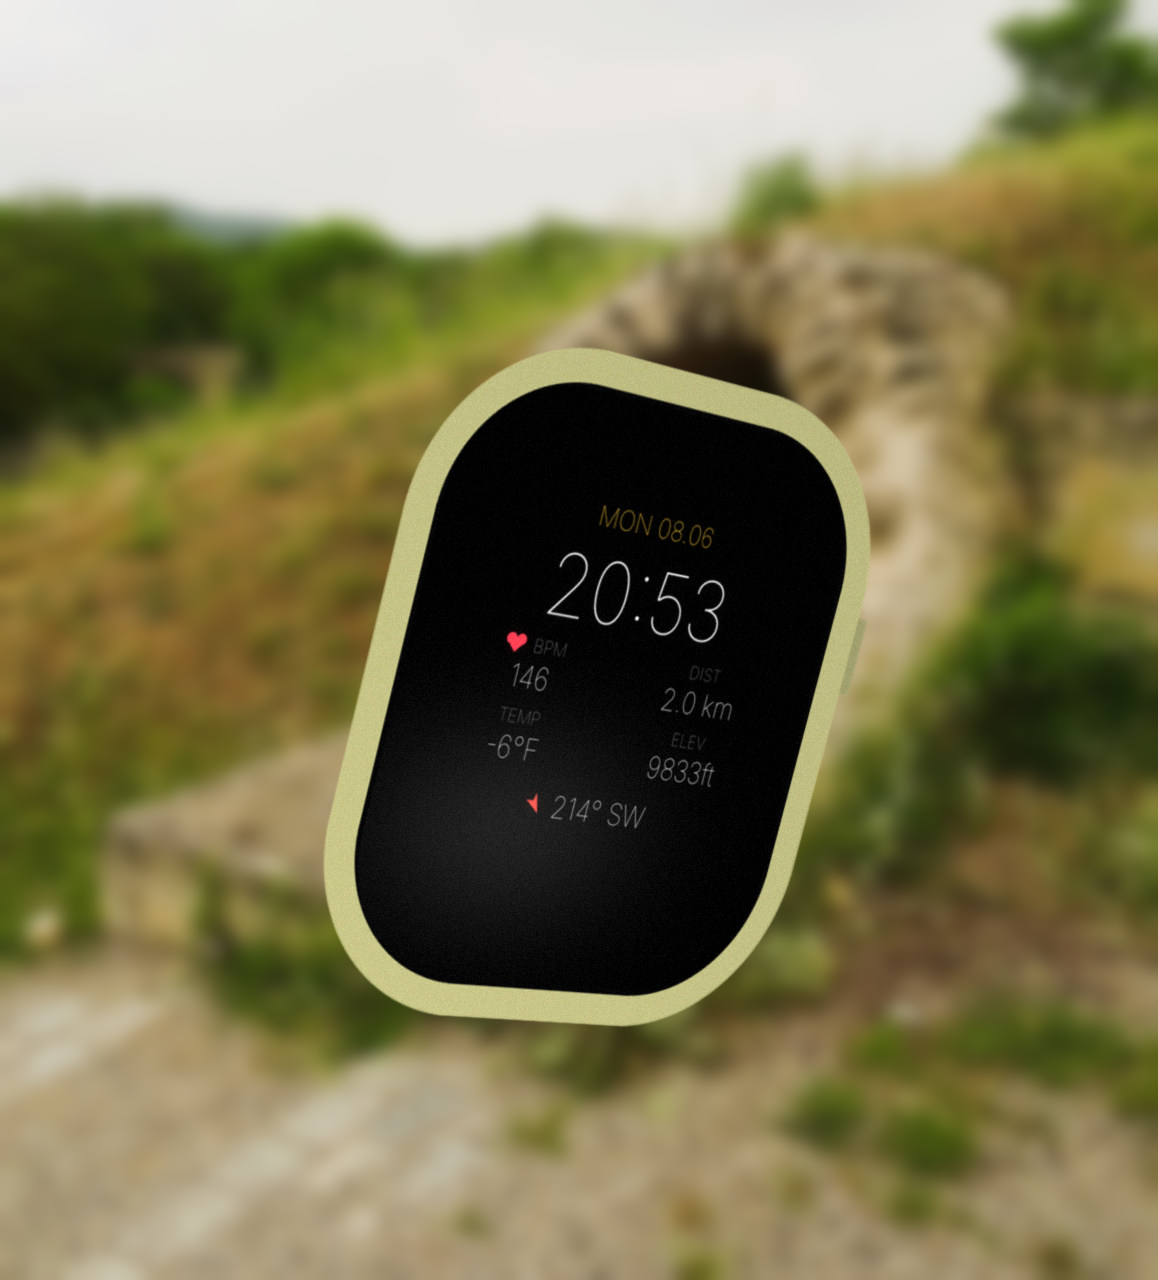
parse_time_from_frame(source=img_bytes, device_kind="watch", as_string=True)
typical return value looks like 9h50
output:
20h53
